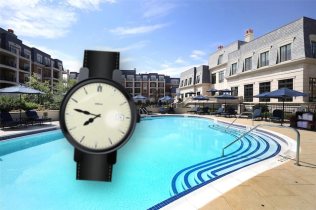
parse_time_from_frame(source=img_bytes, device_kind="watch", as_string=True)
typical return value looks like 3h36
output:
7h47
